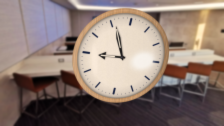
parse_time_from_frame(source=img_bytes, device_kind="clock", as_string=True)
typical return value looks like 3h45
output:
8h56
